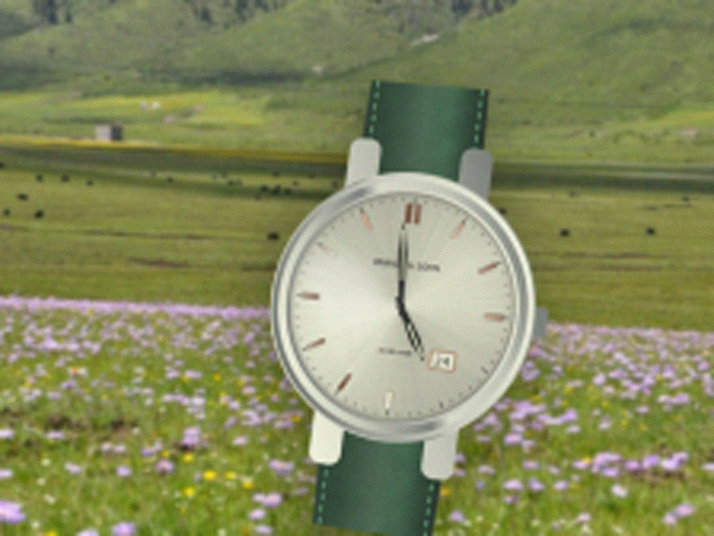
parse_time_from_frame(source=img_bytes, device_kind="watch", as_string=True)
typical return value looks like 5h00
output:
4h59
